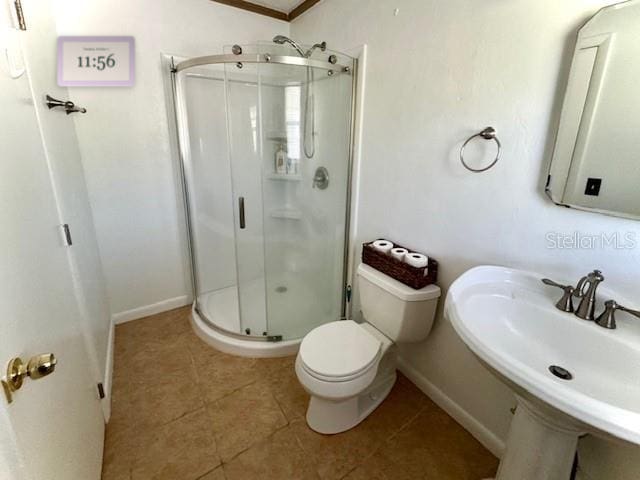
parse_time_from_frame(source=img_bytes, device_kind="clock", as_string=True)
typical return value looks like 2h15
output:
11h56
